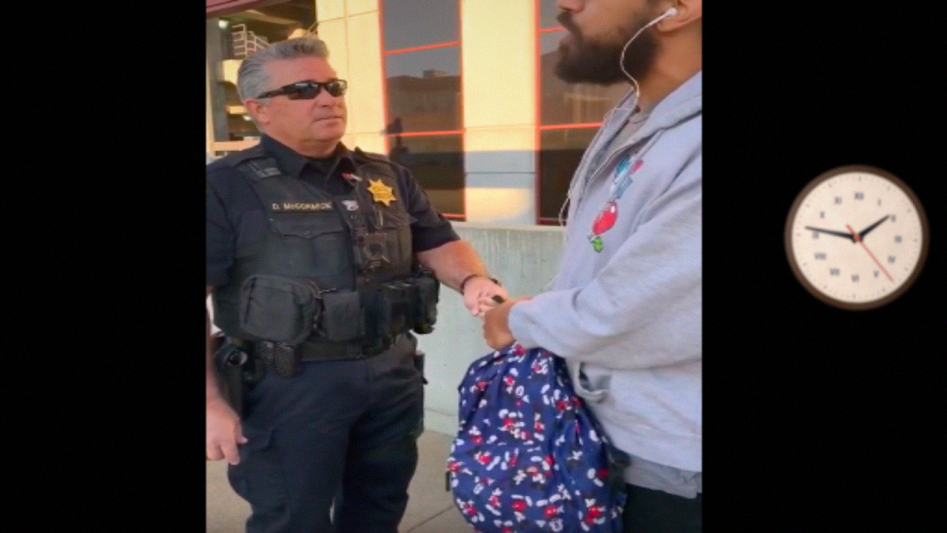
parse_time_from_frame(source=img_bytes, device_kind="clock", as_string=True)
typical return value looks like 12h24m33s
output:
1h46m23s
